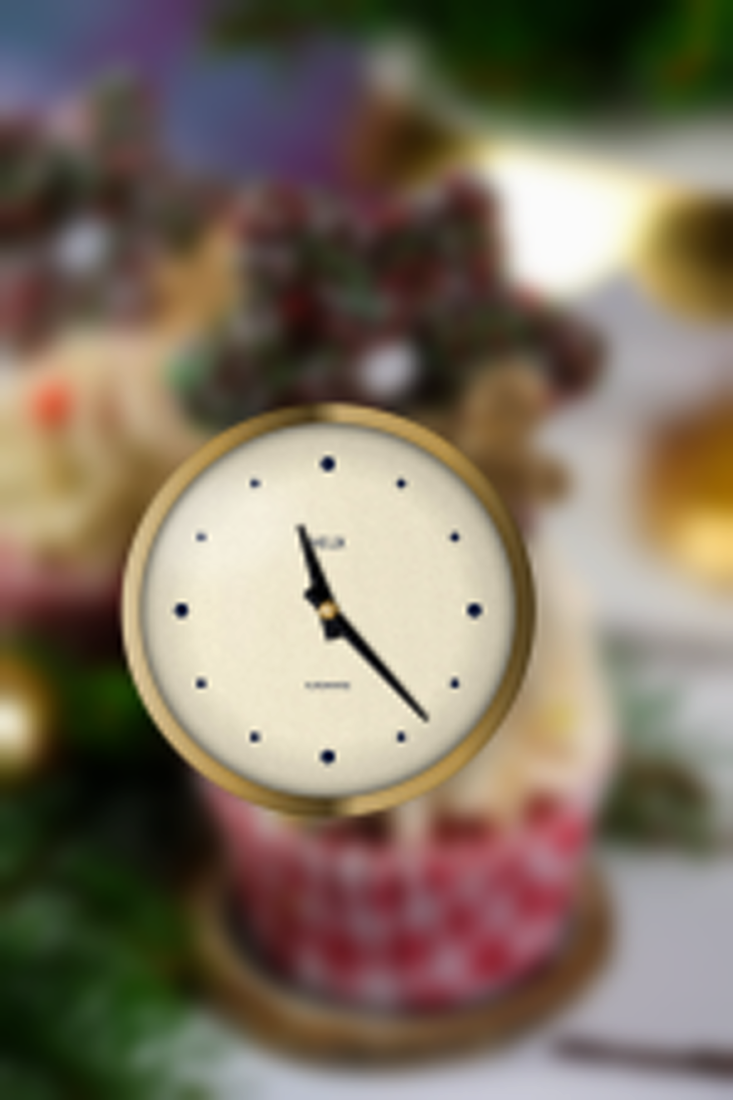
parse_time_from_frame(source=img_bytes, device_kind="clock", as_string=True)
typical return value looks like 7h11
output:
11h23
